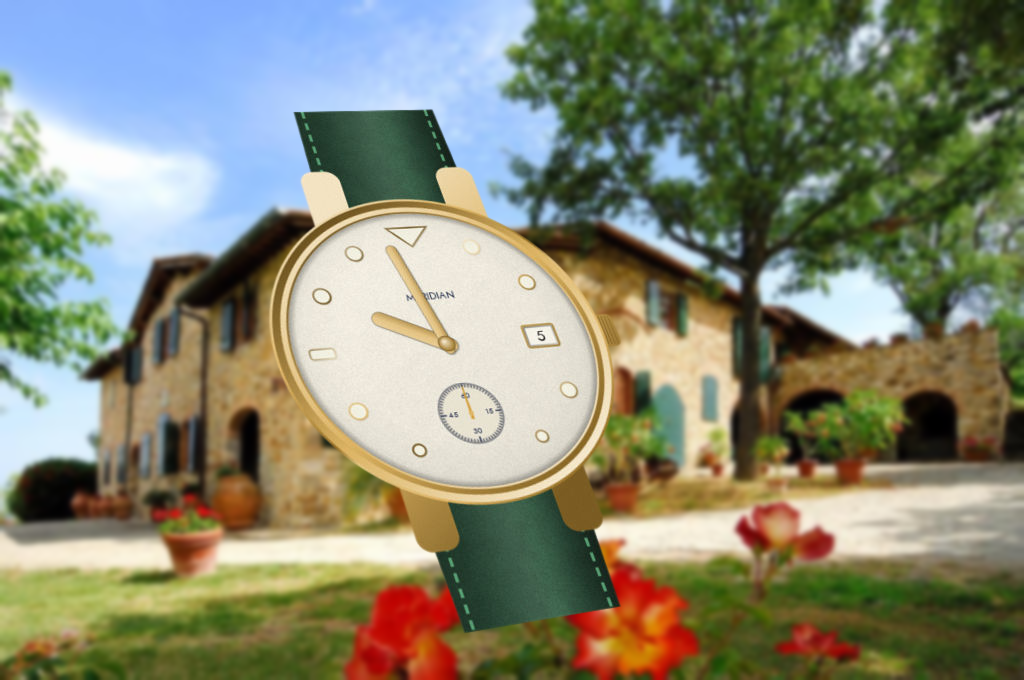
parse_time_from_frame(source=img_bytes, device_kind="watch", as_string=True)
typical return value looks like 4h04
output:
9h58
